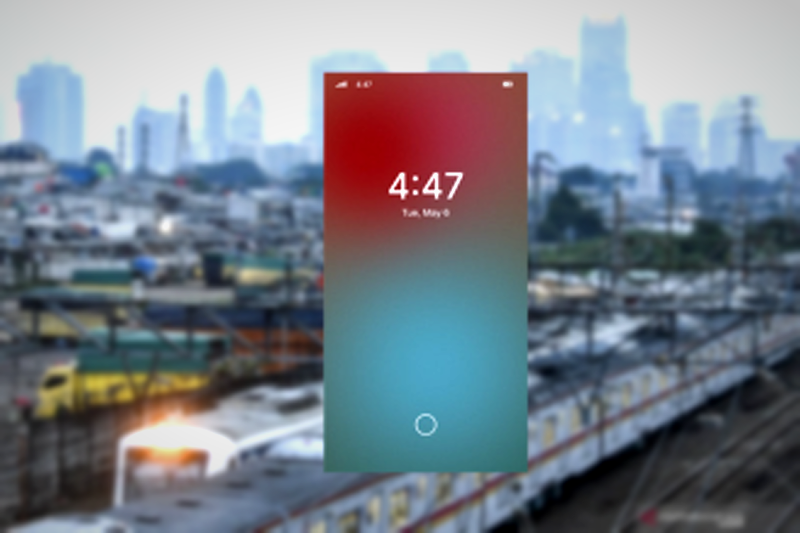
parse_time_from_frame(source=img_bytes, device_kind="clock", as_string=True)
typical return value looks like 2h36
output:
4h47
